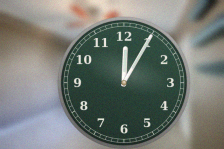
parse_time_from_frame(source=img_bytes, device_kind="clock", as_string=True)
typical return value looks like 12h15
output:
12h05
